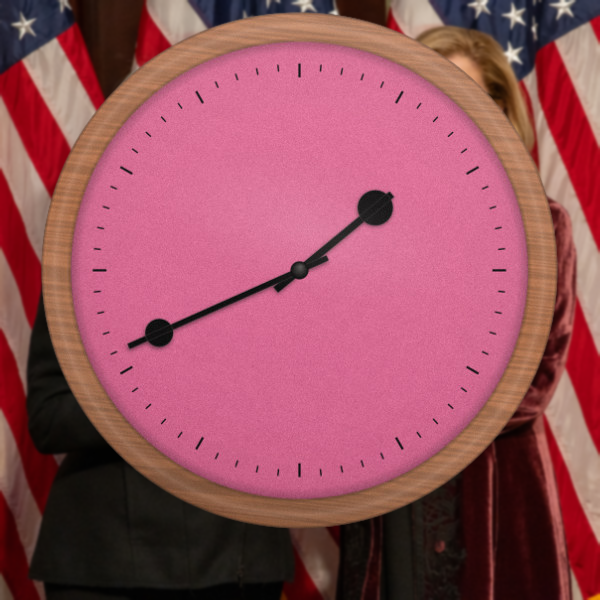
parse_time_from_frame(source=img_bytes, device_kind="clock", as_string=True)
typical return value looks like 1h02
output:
1h41
